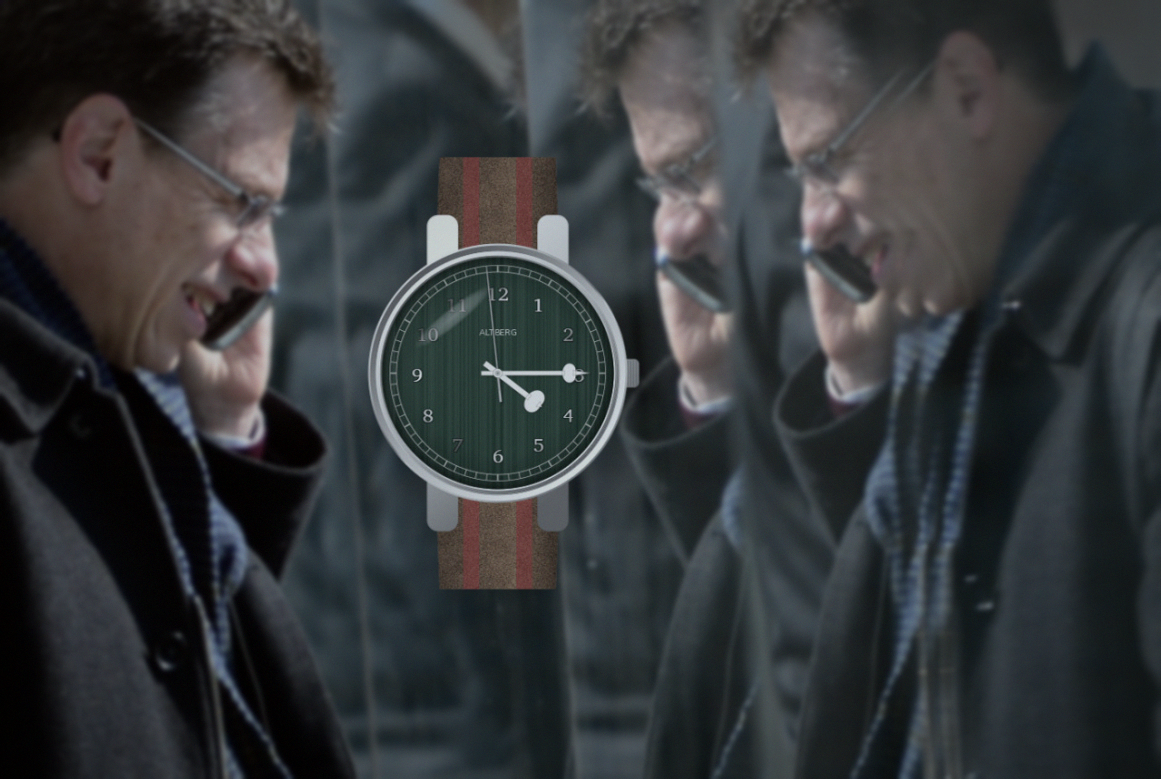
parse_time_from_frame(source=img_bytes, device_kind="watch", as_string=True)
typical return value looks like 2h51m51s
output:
4h14m59s
